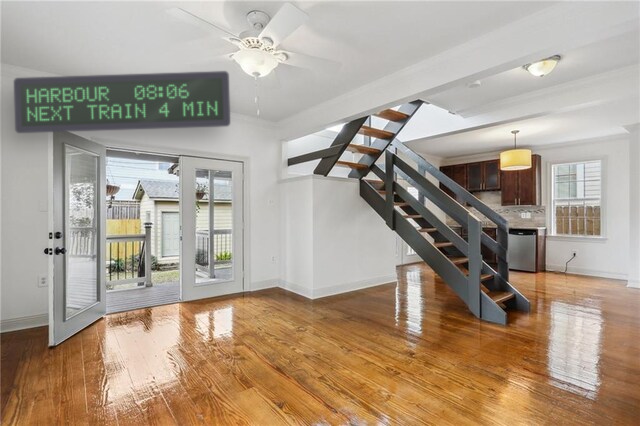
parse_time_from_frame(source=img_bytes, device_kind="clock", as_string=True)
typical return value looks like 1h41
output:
8h06
